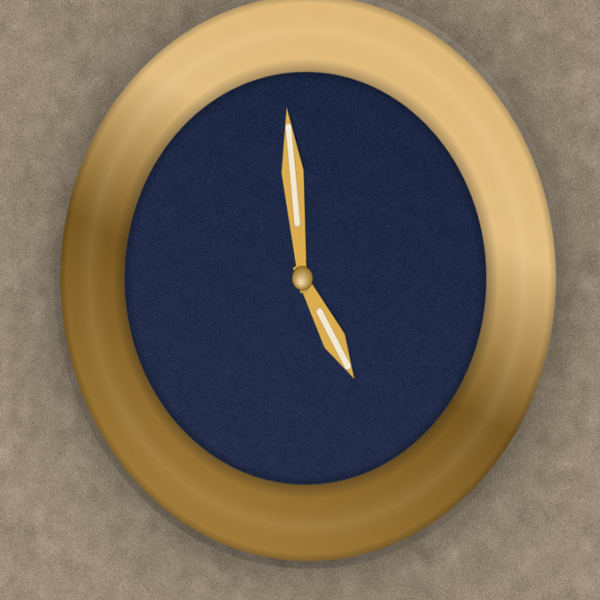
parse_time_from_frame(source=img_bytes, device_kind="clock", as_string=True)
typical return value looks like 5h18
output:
4h59
